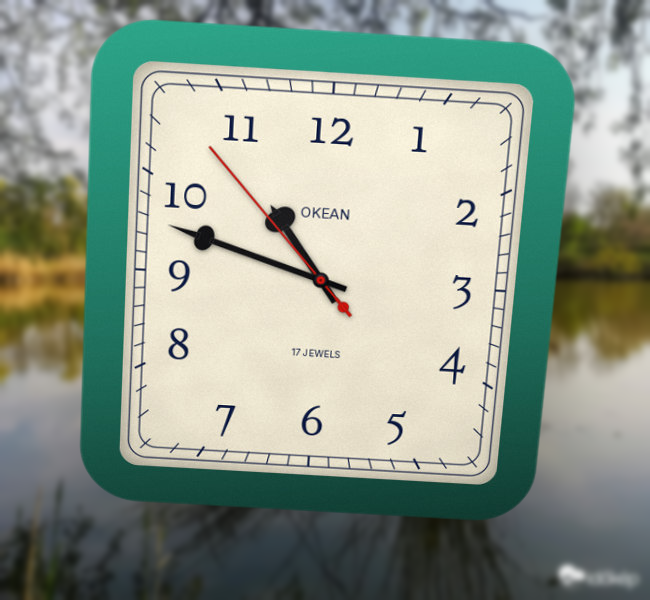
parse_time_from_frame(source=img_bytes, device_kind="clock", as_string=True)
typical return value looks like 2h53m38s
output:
10h47m53s
